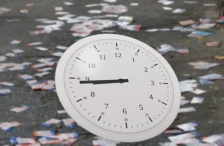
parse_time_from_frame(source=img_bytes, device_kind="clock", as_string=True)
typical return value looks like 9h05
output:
8h44
